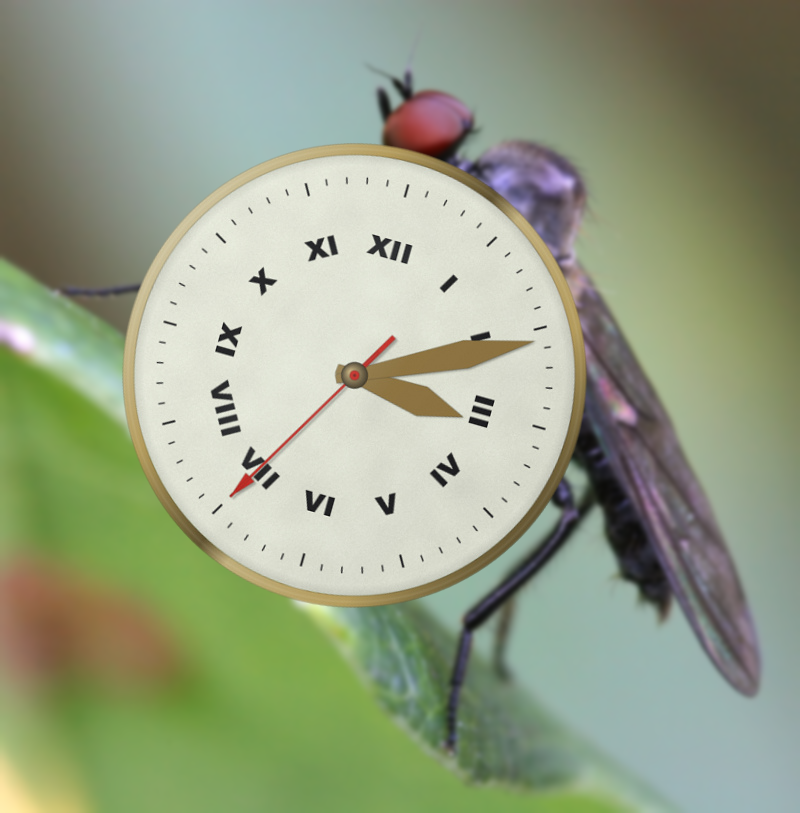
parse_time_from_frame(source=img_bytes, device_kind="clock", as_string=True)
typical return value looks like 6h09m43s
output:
3h10m35s
